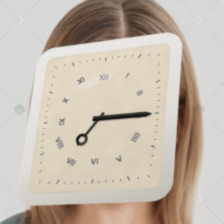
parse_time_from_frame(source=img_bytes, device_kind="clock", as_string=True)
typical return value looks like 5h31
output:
7h15
